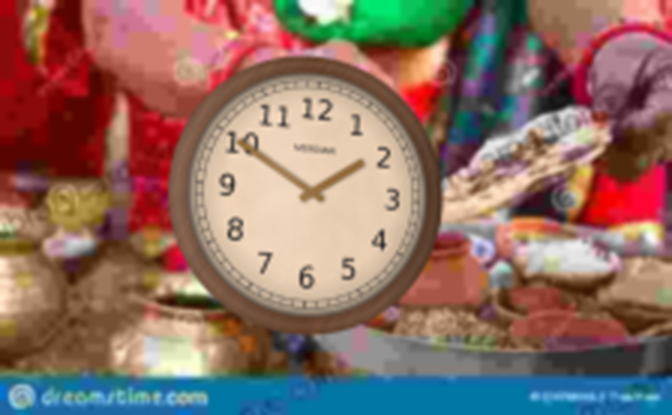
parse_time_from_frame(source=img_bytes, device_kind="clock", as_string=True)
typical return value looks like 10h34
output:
1h50
